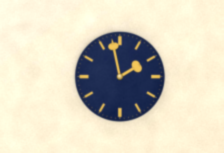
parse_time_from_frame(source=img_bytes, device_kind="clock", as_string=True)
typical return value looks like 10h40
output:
1h58
